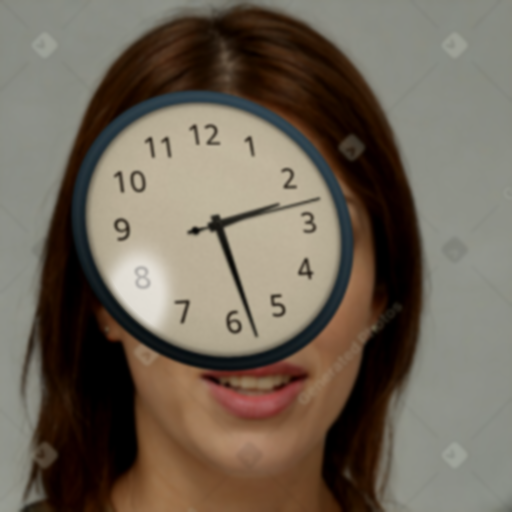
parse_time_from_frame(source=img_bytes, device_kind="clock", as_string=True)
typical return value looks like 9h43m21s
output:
2h28m13s
